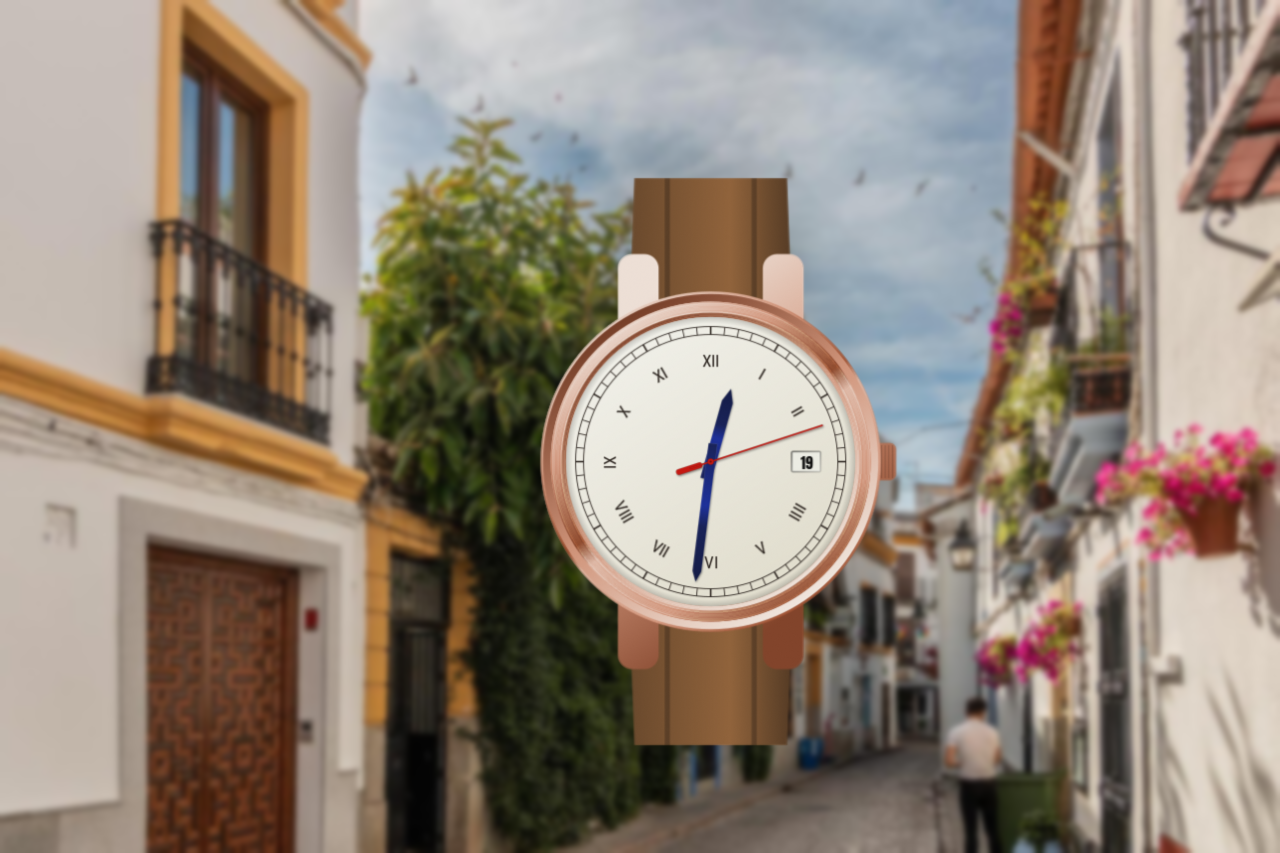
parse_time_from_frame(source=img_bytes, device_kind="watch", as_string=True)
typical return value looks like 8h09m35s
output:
12h31m12s
